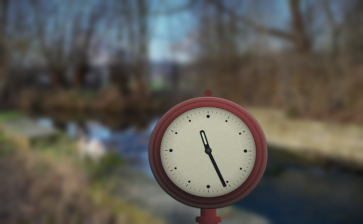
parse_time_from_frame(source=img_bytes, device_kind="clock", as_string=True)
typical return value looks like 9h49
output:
11h26
